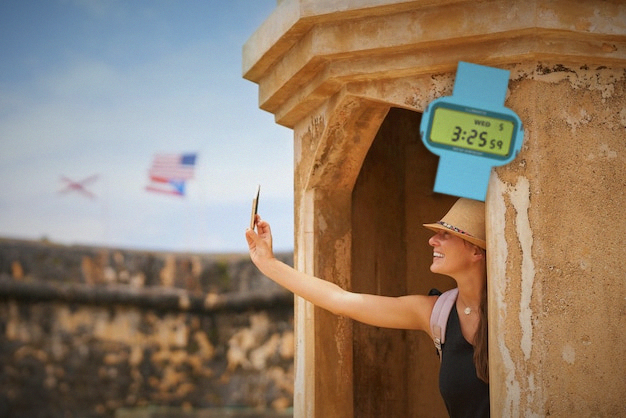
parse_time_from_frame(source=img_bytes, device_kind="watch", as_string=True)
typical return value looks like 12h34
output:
3h25
